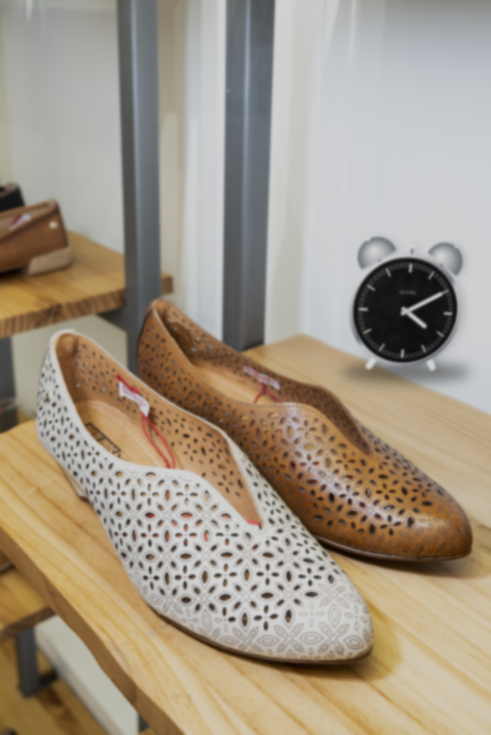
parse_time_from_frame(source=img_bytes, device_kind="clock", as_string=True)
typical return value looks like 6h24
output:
4h10
